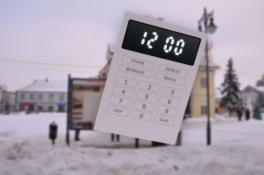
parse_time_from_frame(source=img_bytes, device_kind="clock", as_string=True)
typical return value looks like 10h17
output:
12h00
